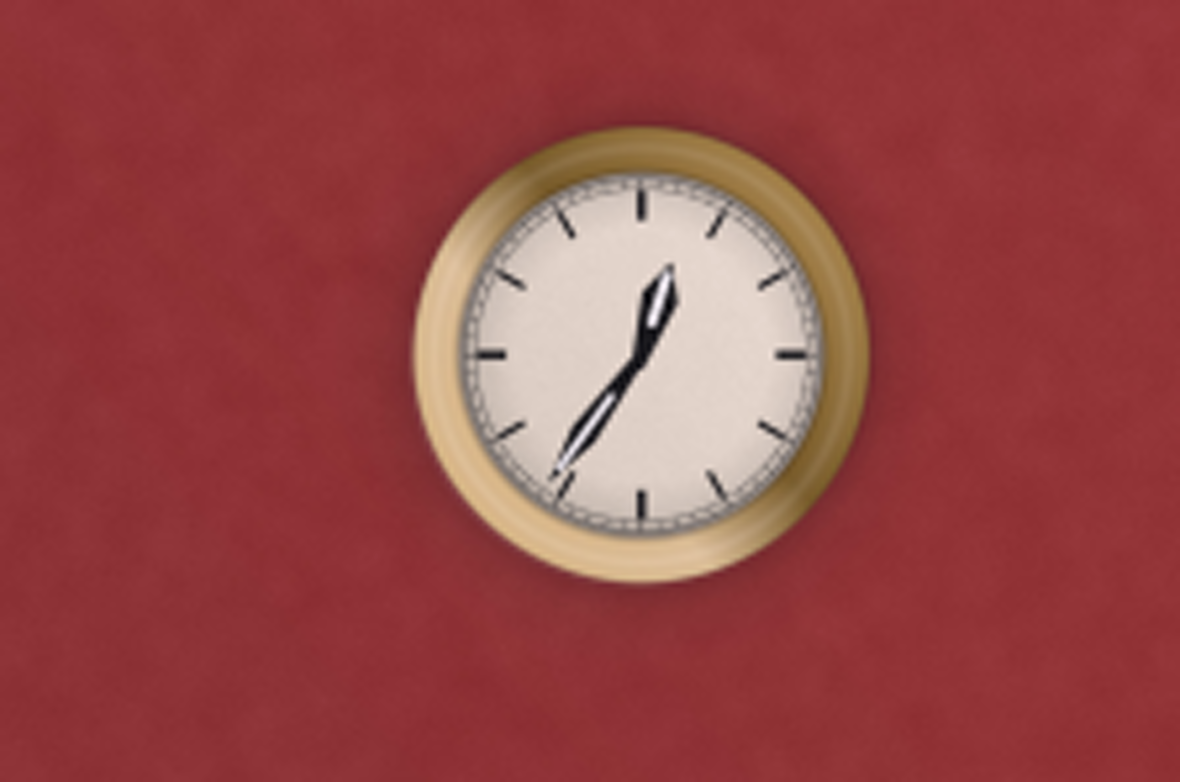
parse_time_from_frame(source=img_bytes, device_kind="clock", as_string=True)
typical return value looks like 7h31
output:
12h36
